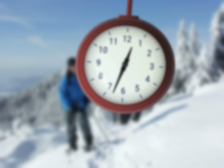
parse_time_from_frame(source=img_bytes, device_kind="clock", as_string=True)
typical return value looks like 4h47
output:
12h33
